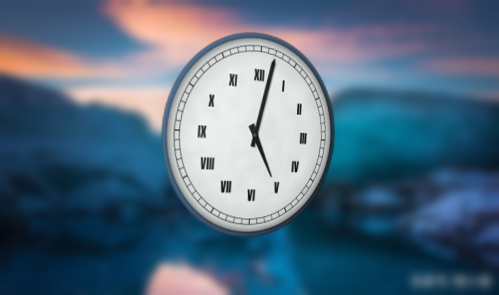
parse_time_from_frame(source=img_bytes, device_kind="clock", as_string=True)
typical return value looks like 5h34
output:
5h02
